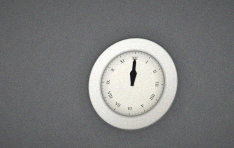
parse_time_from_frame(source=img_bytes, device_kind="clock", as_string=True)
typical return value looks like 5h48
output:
12h00
